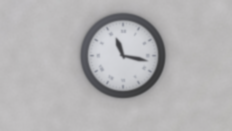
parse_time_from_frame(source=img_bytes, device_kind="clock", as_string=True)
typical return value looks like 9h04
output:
11h17
